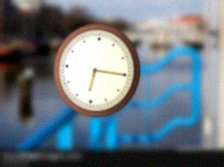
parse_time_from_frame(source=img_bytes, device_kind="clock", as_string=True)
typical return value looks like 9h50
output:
6h15
